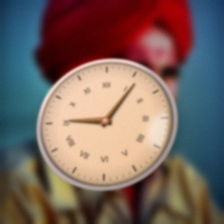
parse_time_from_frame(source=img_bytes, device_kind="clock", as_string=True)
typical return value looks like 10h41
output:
9h06
